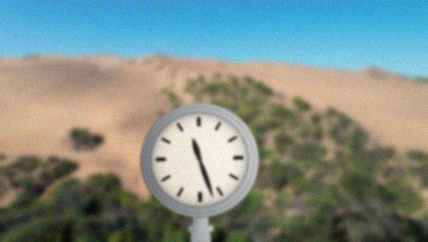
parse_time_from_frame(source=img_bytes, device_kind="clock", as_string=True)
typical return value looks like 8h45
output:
11h27
